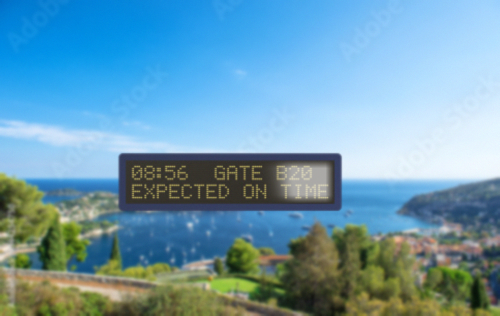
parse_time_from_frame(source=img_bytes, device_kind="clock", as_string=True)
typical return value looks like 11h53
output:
8h56
